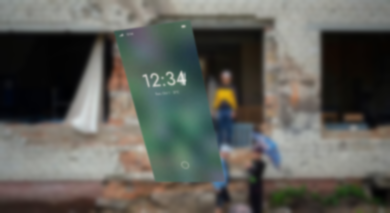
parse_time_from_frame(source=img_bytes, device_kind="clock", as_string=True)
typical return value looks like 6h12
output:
12h34
